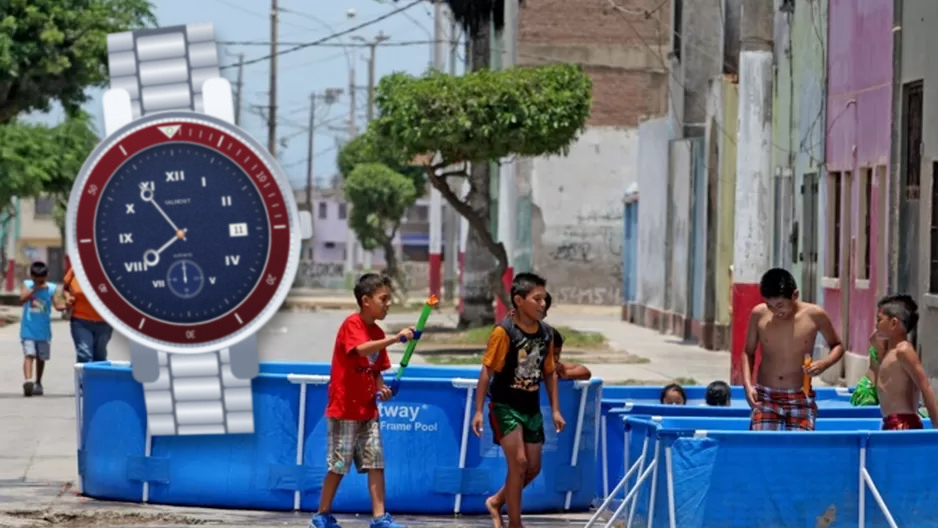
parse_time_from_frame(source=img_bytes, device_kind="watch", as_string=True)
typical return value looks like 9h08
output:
7h54
